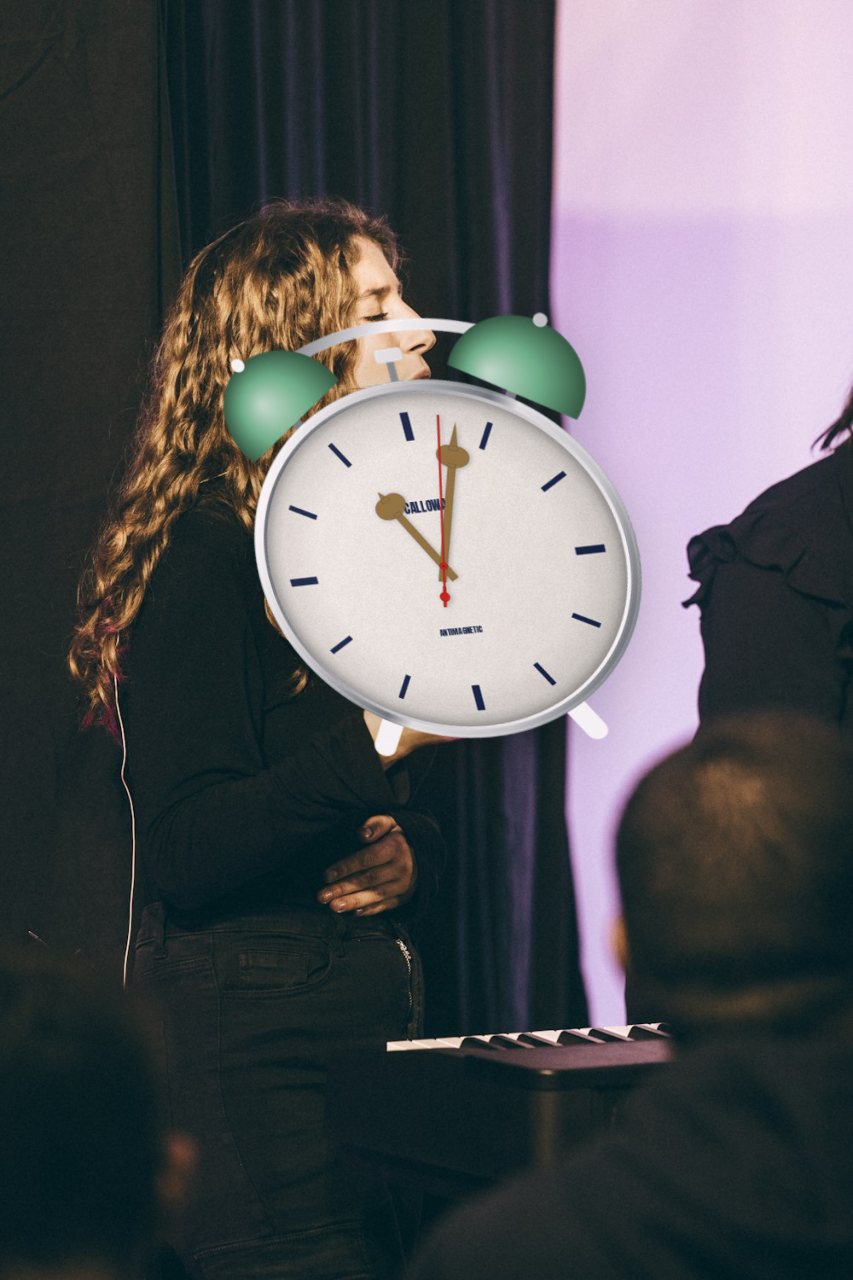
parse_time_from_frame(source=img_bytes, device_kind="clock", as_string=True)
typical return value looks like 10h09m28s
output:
11h03m02s
